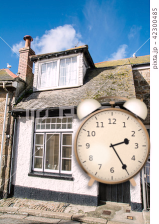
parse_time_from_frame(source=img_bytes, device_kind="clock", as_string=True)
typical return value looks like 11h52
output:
2h25
